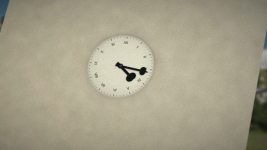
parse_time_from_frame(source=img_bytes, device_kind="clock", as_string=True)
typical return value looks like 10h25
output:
4h16
